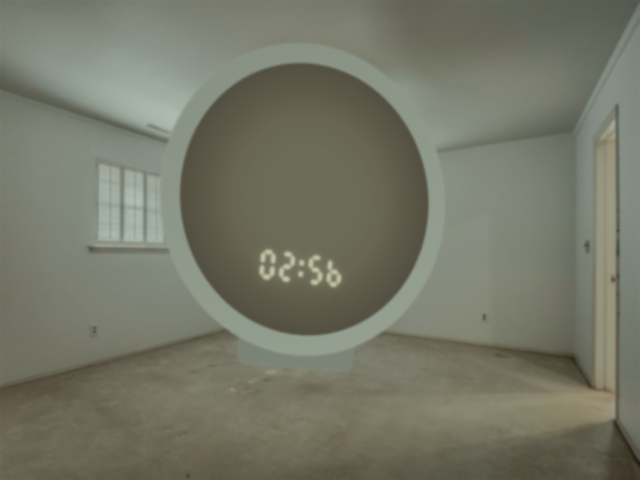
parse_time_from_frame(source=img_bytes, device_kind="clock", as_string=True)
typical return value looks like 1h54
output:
2h56
